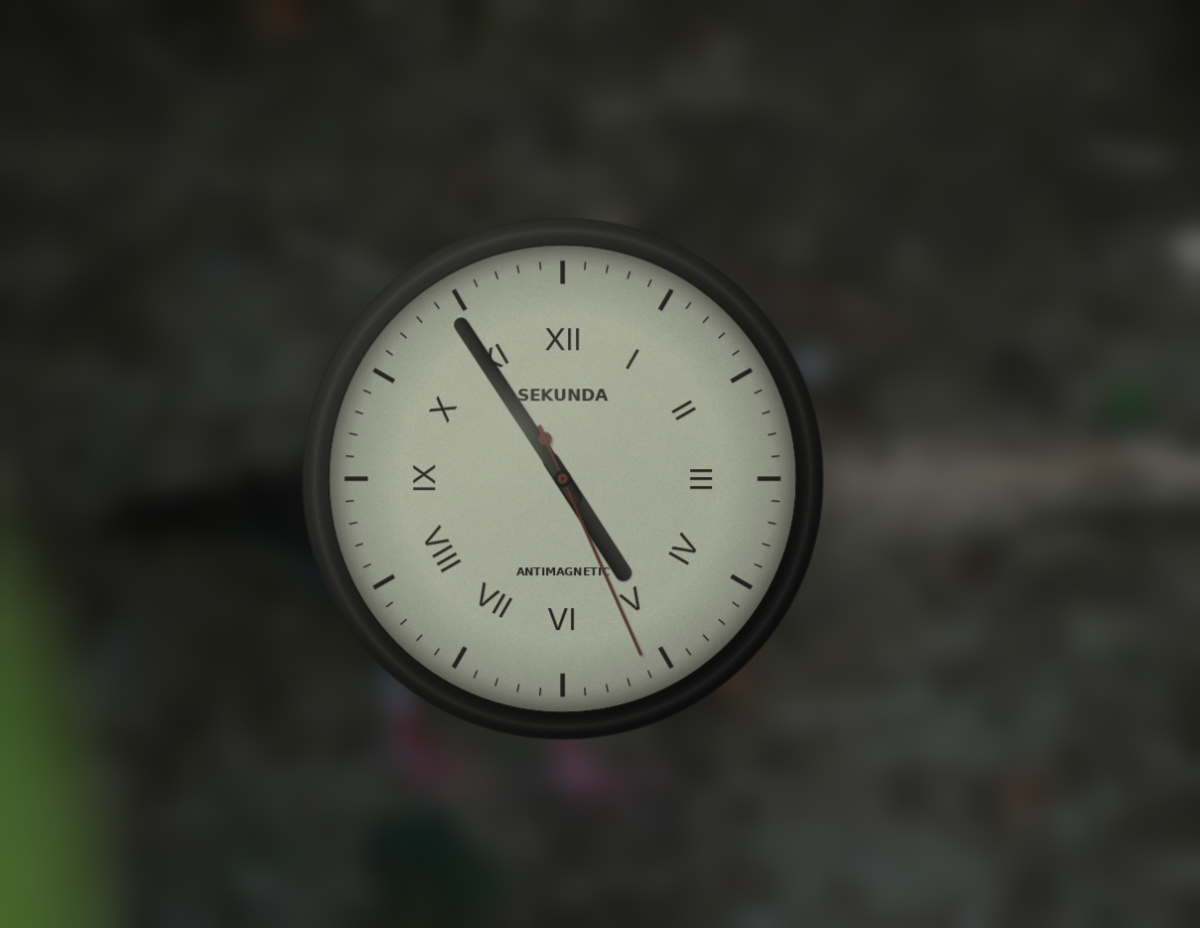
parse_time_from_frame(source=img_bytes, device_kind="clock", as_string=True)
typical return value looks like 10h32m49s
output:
4h54m26s
